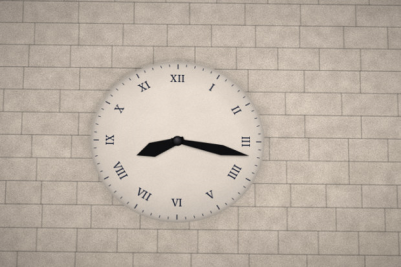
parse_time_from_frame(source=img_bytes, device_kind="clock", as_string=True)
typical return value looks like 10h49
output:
8h17
